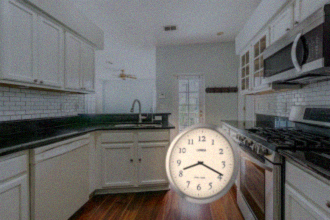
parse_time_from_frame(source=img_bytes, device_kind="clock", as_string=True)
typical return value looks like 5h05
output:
8h19
